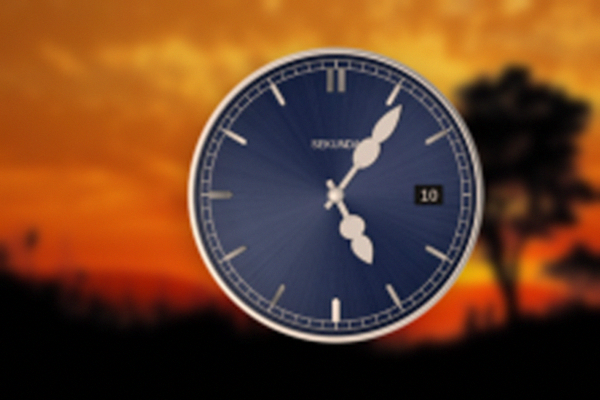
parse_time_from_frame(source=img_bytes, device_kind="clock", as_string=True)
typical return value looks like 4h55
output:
5h06
